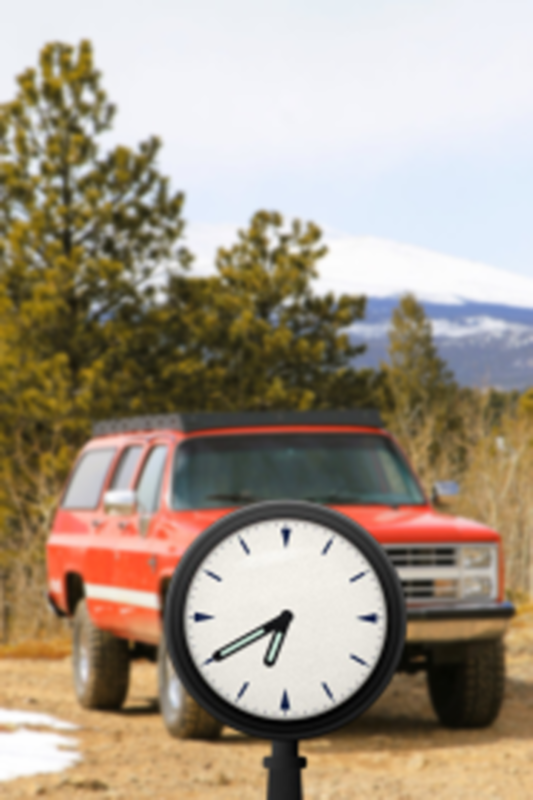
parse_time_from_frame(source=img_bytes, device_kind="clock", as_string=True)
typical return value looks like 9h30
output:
6h40
